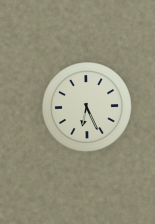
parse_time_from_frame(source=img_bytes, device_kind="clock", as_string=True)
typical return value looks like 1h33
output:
6h26
